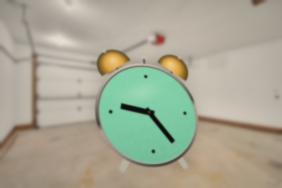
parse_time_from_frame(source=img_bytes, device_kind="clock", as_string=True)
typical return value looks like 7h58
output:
9h24
